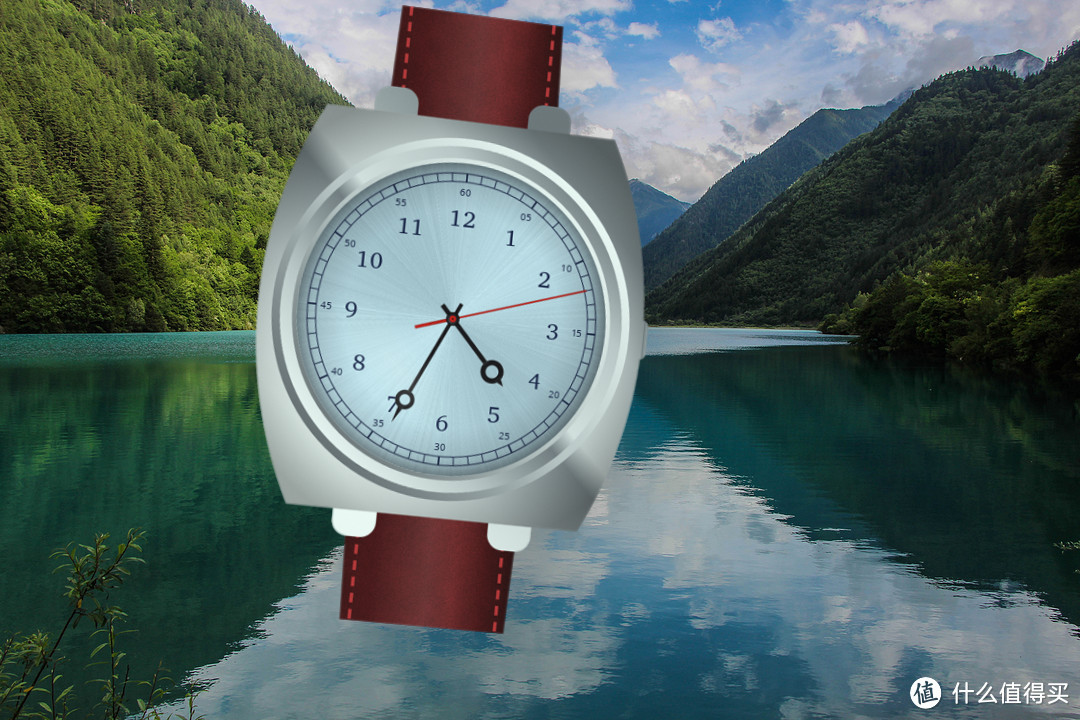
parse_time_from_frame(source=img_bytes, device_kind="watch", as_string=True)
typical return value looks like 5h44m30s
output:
4h34m12s
